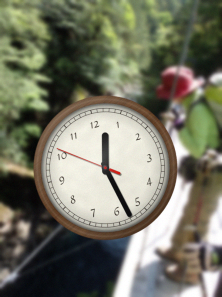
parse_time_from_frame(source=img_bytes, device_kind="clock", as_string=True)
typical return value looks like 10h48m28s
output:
12h27m51s
